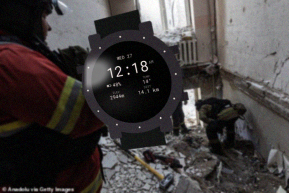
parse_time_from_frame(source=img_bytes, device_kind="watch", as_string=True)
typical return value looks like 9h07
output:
12h18
